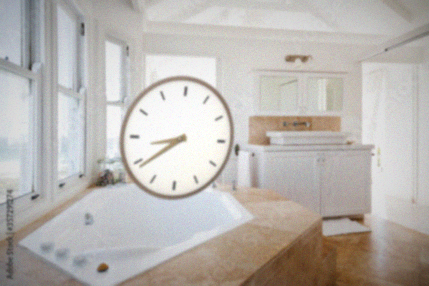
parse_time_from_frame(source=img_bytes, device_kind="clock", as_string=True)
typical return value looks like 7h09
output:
8h39
